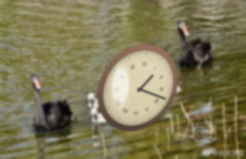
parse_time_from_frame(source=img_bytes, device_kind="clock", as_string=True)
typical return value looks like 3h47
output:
1h18
